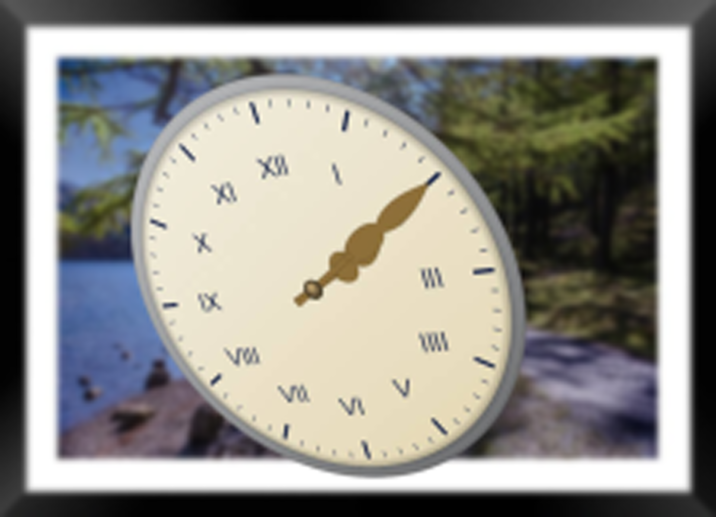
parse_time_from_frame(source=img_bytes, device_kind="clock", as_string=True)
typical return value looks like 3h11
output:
2h10
